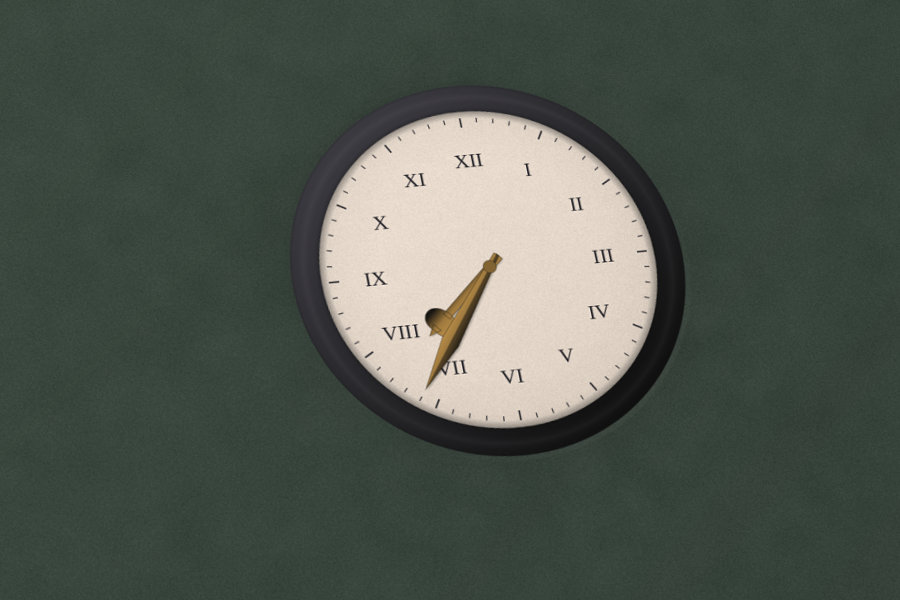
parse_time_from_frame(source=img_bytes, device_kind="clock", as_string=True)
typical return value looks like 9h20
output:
7h36
